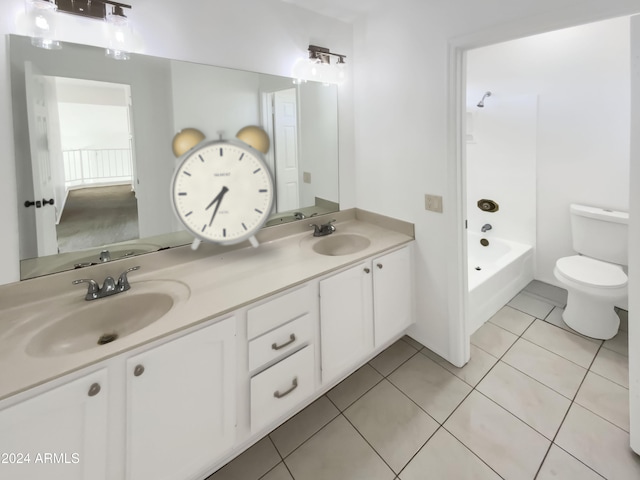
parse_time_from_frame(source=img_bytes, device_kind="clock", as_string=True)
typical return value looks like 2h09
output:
7h34
